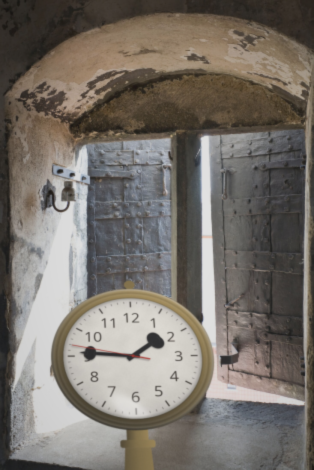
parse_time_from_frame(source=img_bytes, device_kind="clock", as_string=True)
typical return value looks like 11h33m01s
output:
1h45m47s
